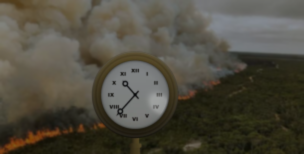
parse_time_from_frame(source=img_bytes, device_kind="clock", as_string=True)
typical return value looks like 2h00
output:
10h37
